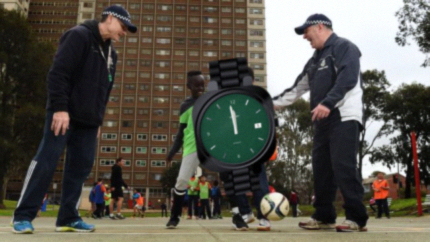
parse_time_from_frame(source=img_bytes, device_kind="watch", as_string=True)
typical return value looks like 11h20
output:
11h59
